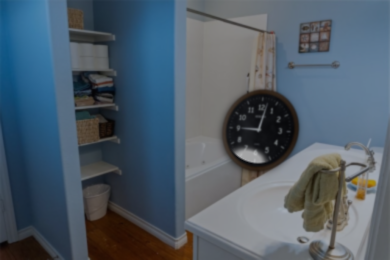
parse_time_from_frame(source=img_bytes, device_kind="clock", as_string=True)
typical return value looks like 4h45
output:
9h02
